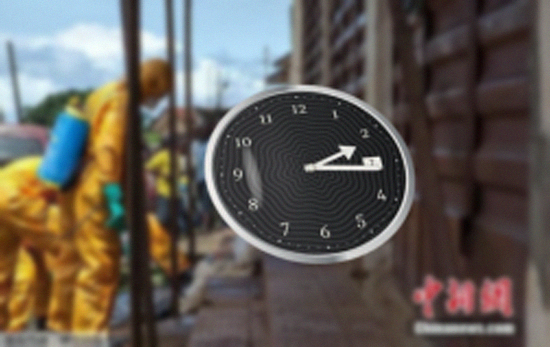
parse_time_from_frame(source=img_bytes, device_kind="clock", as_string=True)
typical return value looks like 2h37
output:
2h16
